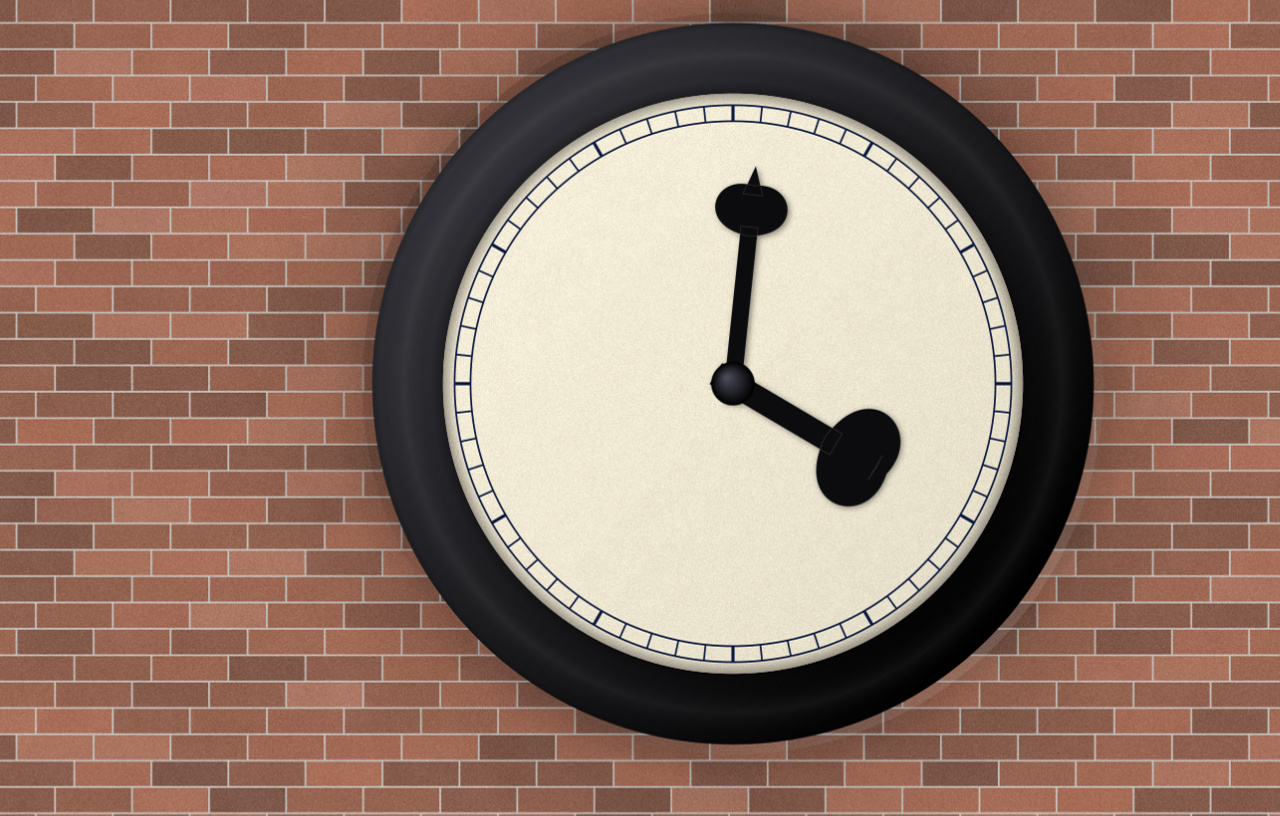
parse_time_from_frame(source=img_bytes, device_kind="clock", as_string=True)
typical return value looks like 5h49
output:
4h01
